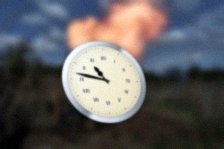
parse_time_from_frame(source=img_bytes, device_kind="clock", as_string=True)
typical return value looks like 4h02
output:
10h47
